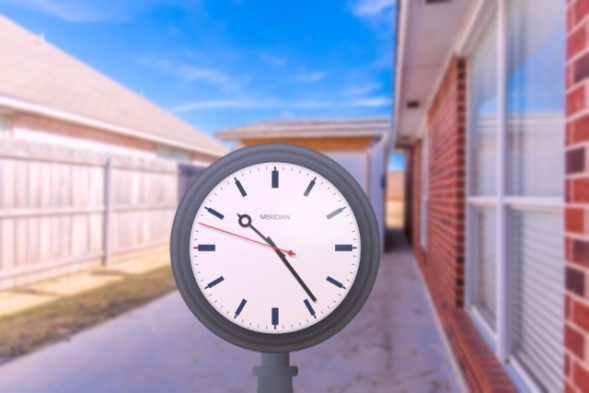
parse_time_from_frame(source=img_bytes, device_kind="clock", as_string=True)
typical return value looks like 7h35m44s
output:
10h23m48s
